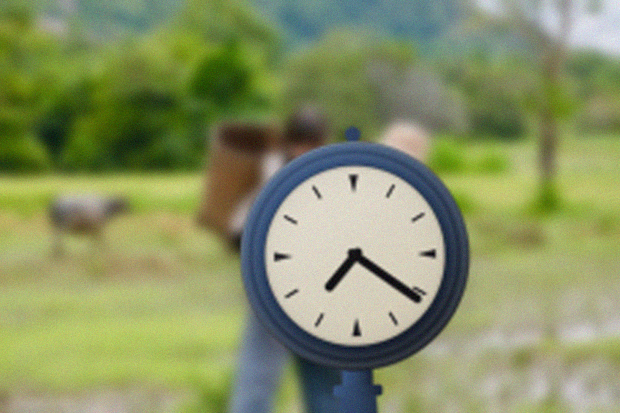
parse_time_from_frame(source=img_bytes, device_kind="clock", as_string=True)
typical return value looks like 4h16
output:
7h21
